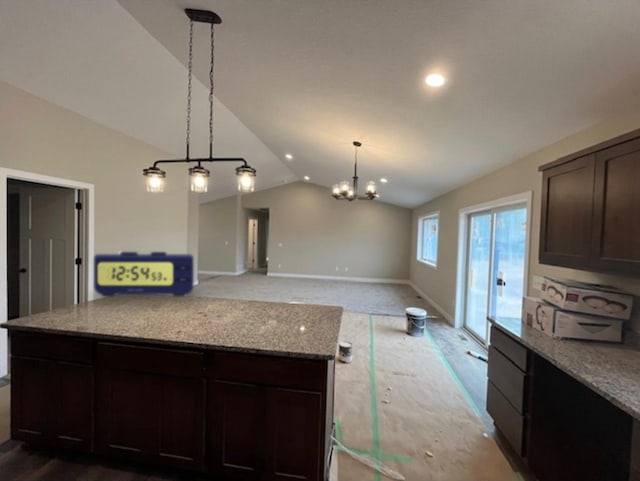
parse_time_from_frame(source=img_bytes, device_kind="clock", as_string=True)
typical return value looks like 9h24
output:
12h54
